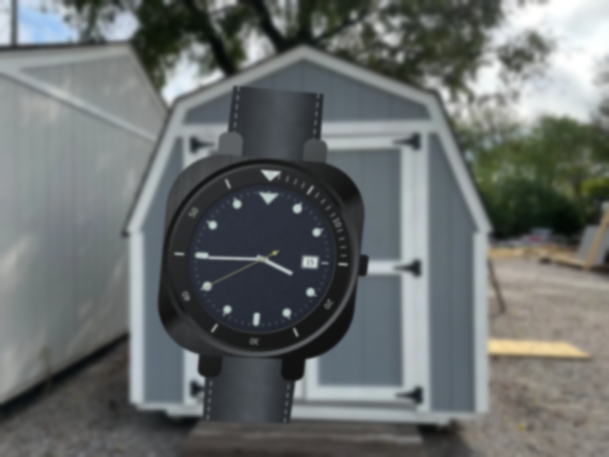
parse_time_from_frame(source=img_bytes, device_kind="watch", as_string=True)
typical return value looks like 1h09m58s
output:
3h44m40s
